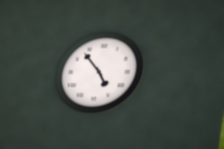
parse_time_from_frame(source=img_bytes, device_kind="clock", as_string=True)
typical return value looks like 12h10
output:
4h53
